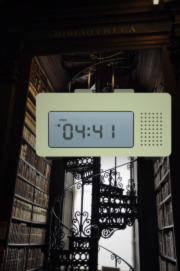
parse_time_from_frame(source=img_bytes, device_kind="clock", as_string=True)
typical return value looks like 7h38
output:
4h41
